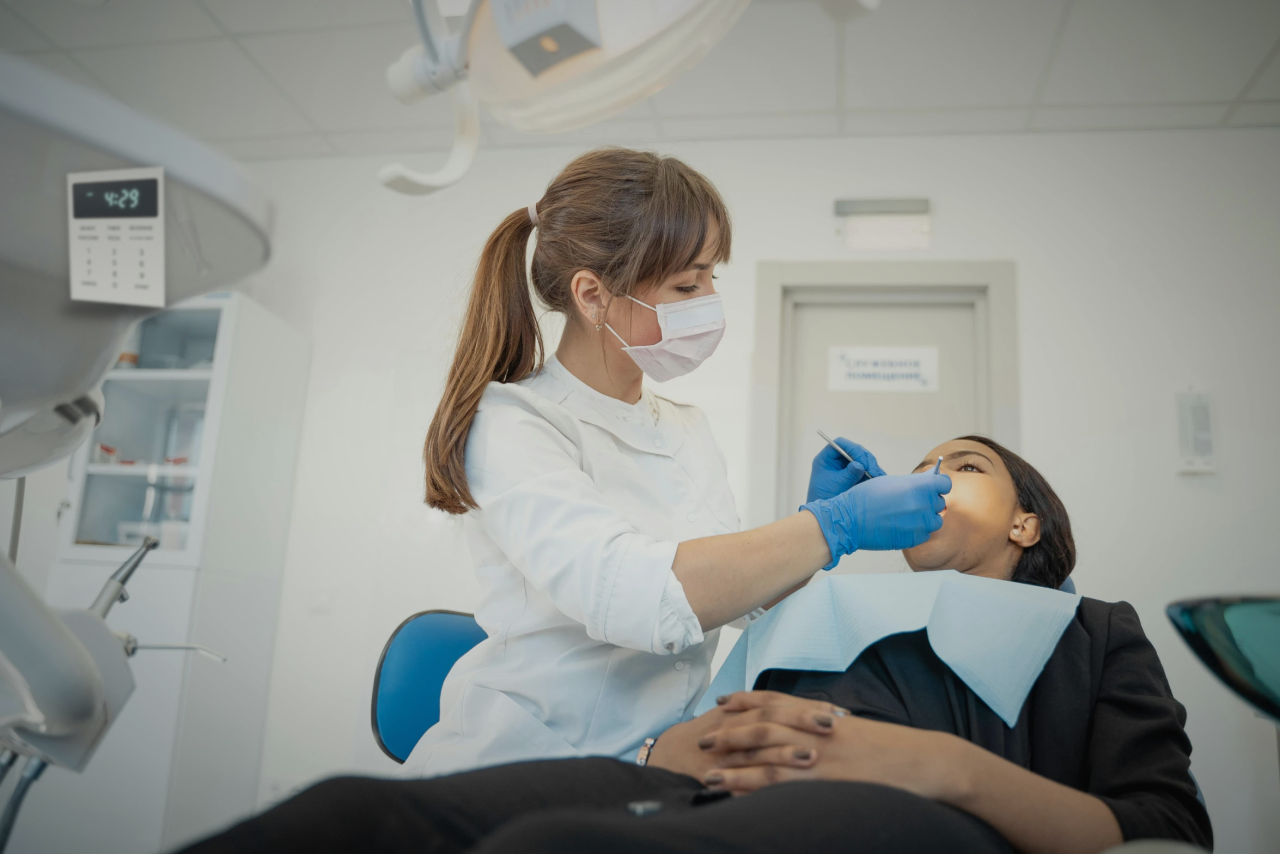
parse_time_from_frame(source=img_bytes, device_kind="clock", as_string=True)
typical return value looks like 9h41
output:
4h29
